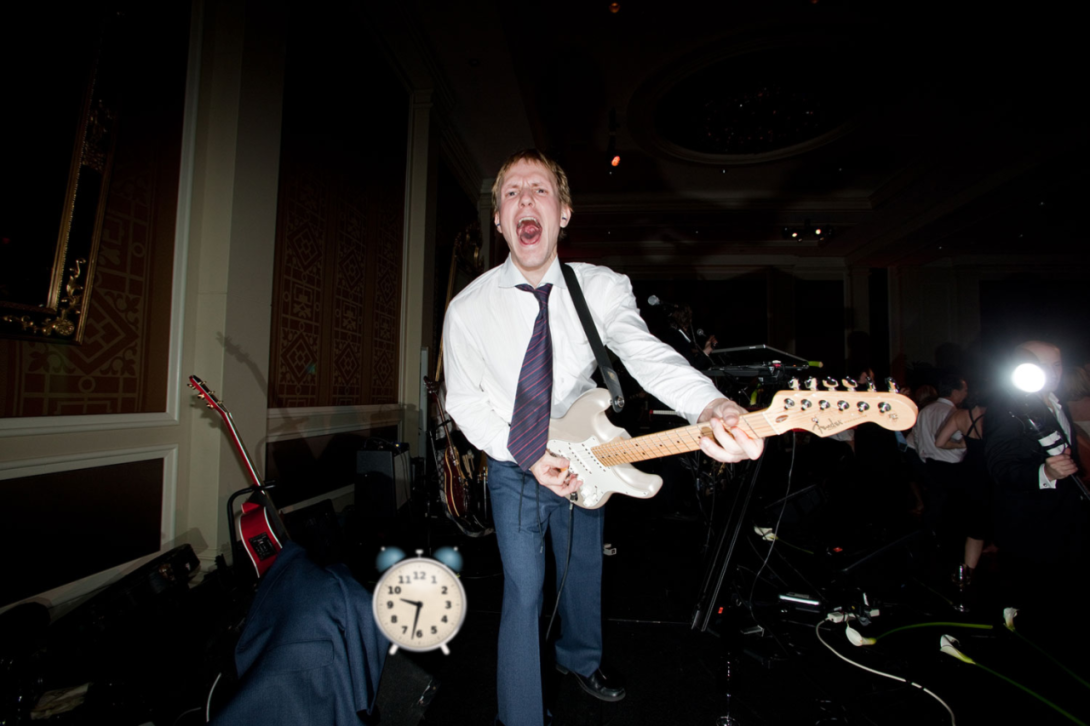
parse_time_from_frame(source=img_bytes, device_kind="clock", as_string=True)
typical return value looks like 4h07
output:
9h32
